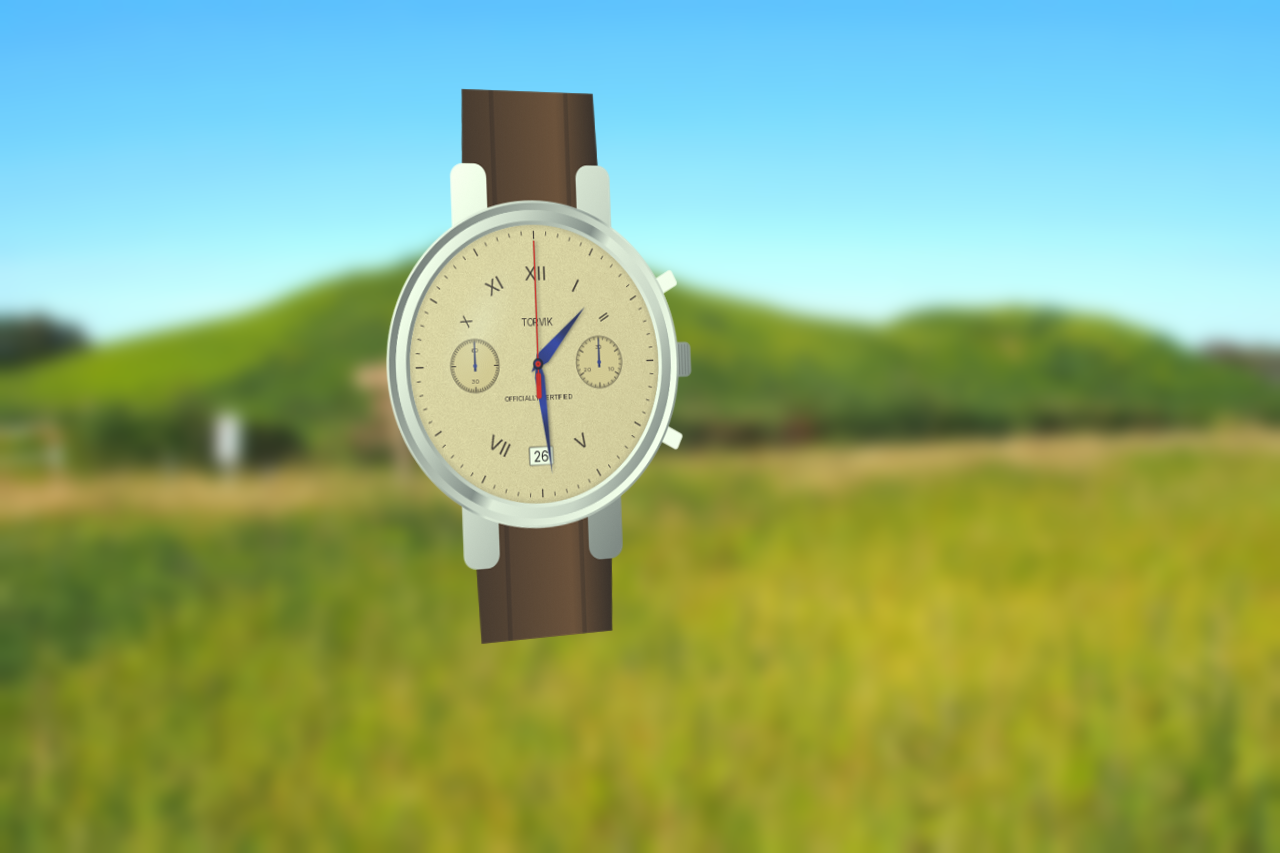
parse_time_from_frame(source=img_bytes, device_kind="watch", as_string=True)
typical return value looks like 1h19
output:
1h29
